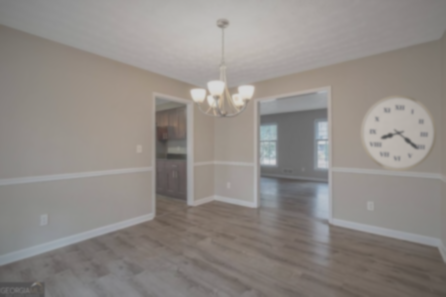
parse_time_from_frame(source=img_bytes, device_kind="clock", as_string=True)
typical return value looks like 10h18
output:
8h21
